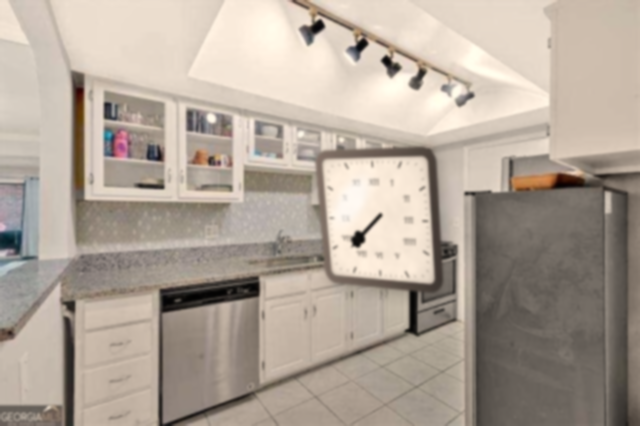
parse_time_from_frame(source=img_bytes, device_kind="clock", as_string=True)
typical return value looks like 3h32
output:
7h38
